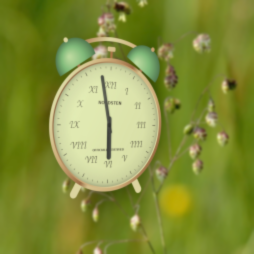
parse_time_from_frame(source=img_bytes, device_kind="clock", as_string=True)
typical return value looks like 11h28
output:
5h58
